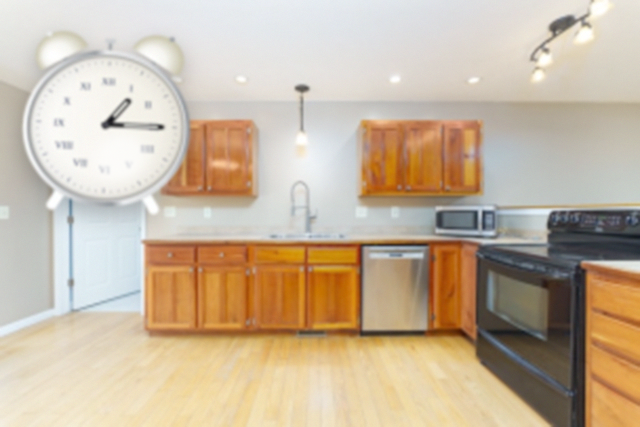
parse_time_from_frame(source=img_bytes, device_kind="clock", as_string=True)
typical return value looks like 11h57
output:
1h15
